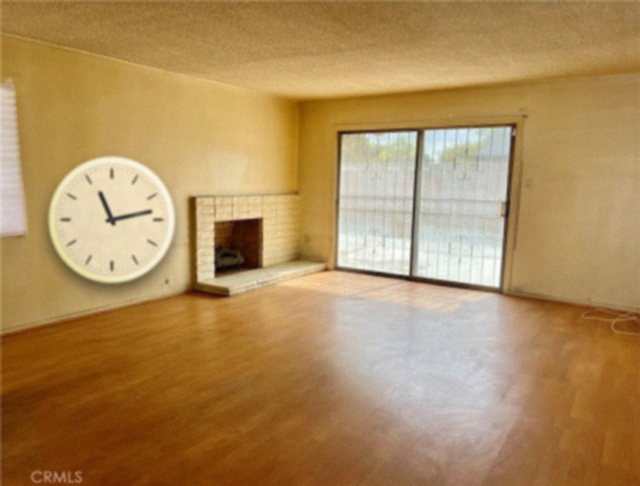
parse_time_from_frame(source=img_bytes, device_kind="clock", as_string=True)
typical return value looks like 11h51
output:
11h13
